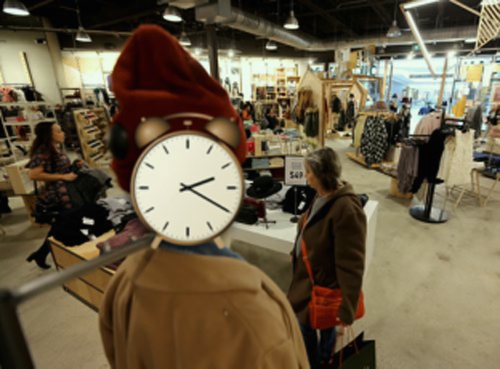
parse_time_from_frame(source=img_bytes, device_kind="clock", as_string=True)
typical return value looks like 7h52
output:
2h20
